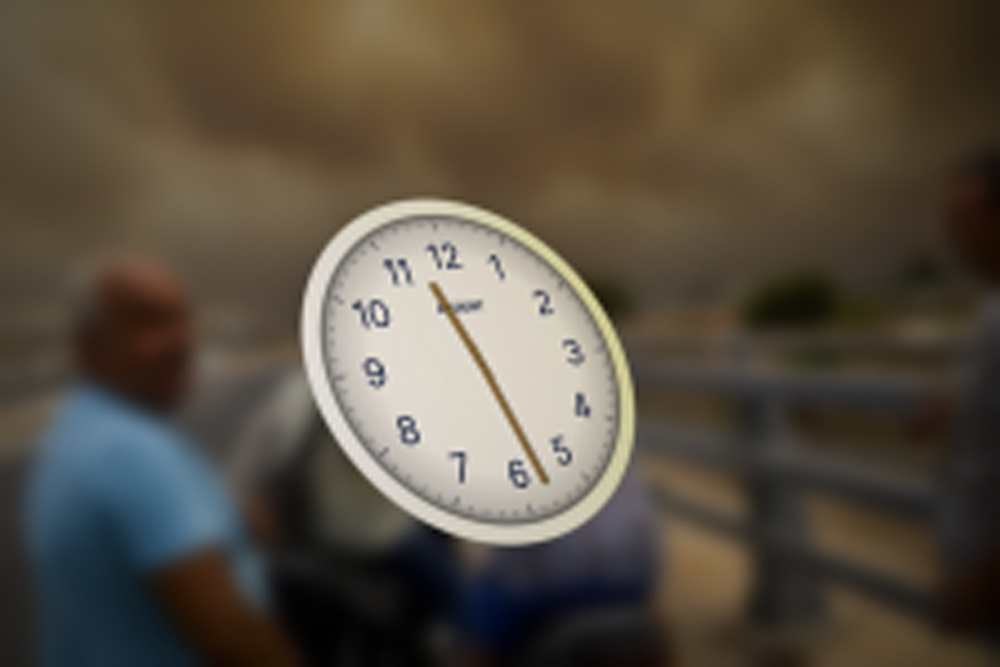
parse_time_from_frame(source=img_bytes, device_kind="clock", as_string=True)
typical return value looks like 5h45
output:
11h28
